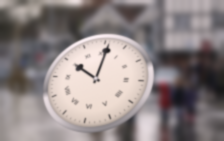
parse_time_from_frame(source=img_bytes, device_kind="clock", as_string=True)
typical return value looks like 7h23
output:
10h01
